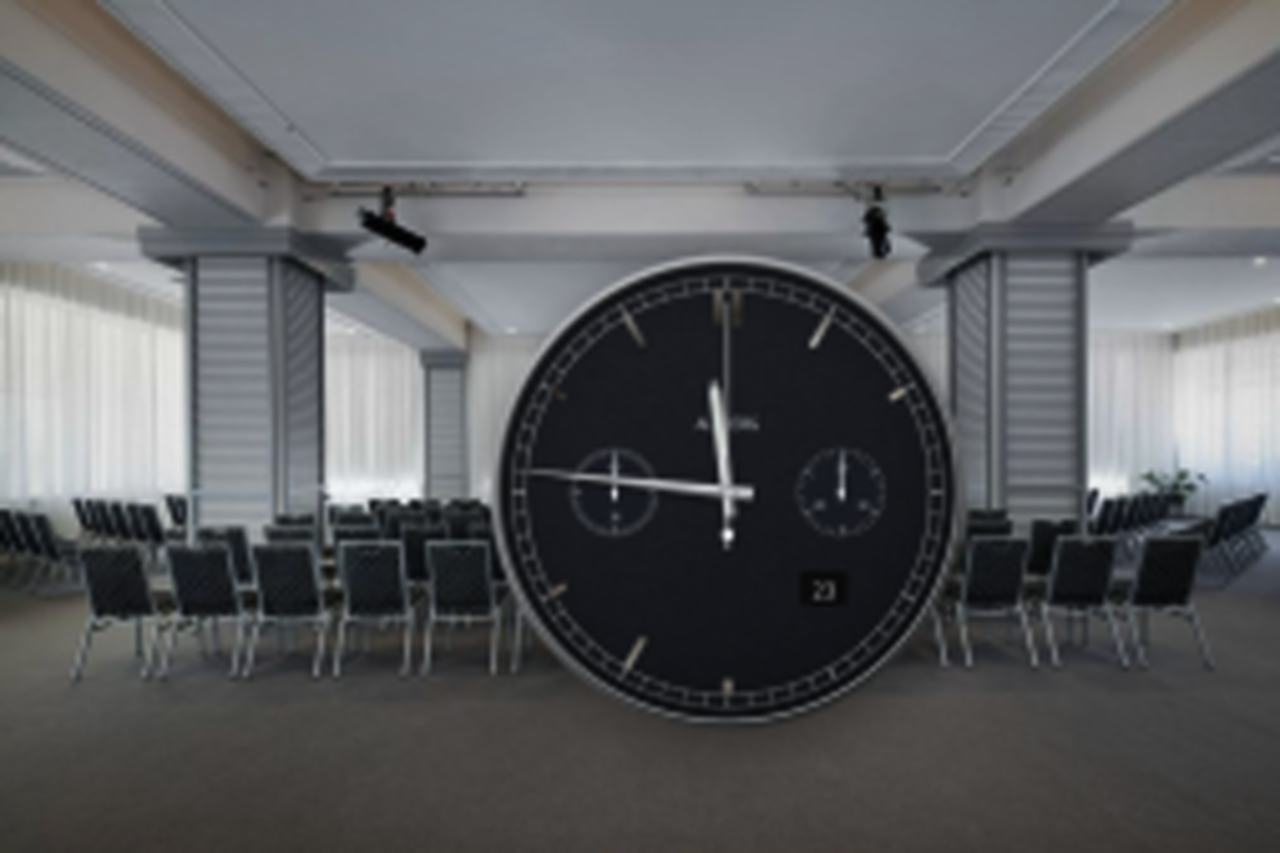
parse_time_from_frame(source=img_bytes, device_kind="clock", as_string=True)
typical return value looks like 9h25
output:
11h46
